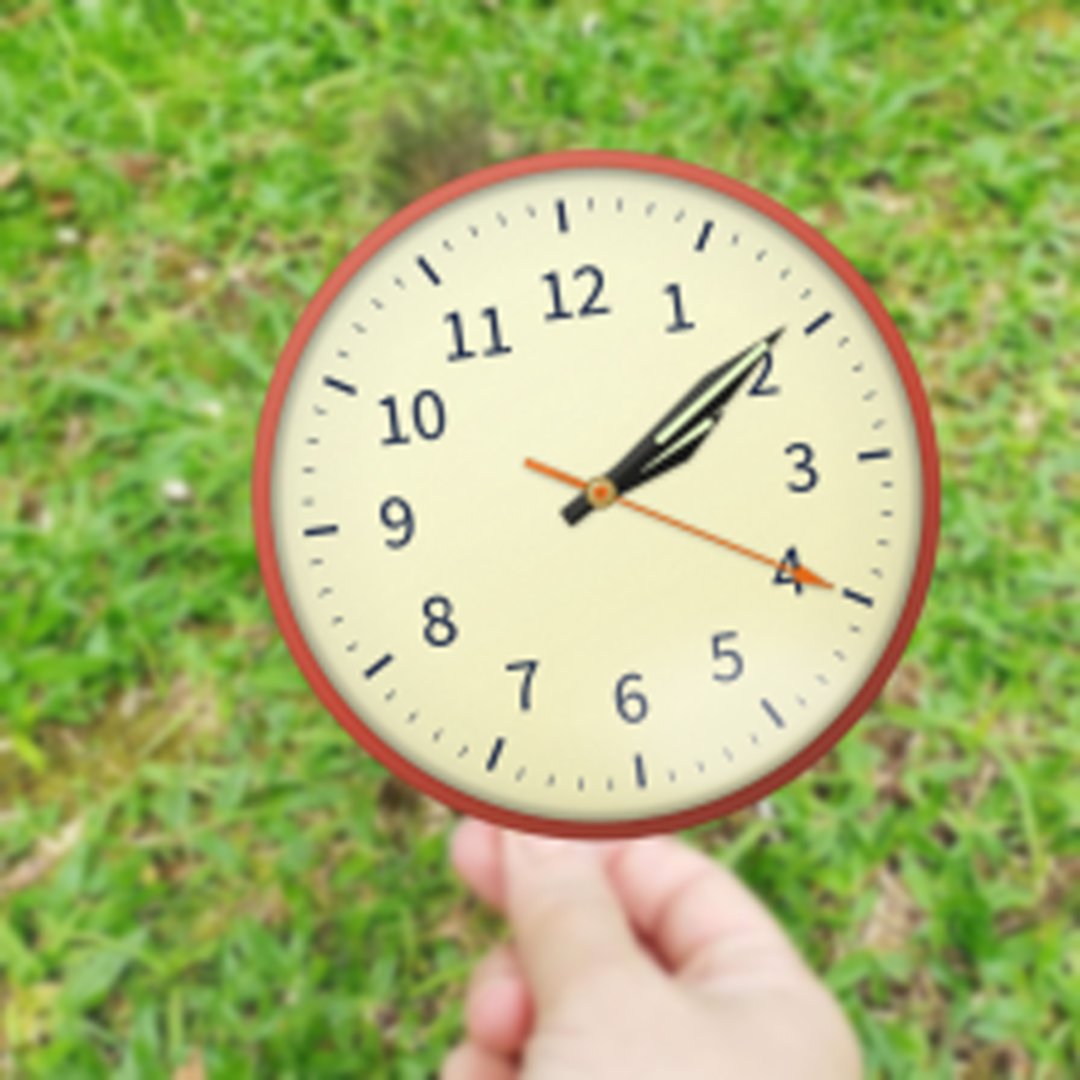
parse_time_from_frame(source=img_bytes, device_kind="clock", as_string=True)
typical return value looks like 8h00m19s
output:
2h09m20s
